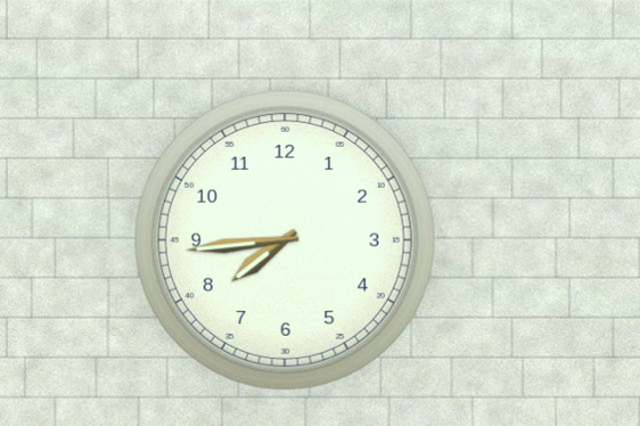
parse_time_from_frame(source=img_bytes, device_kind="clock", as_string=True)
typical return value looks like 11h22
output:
7h44
